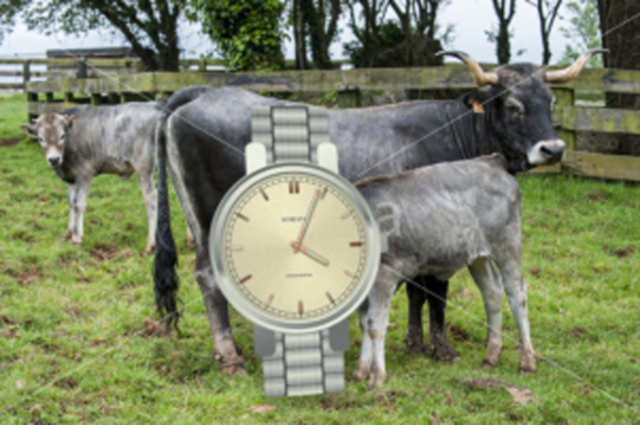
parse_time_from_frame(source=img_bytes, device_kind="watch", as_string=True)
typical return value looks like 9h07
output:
4h04
